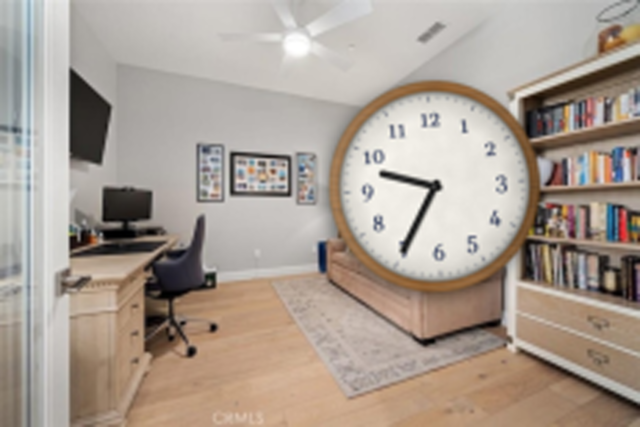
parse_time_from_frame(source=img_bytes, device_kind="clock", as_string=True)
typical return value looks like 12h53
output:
9h35
